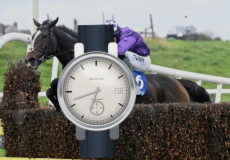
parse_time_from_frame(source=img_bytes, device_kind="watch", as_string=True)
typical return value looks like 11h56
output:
6h42
